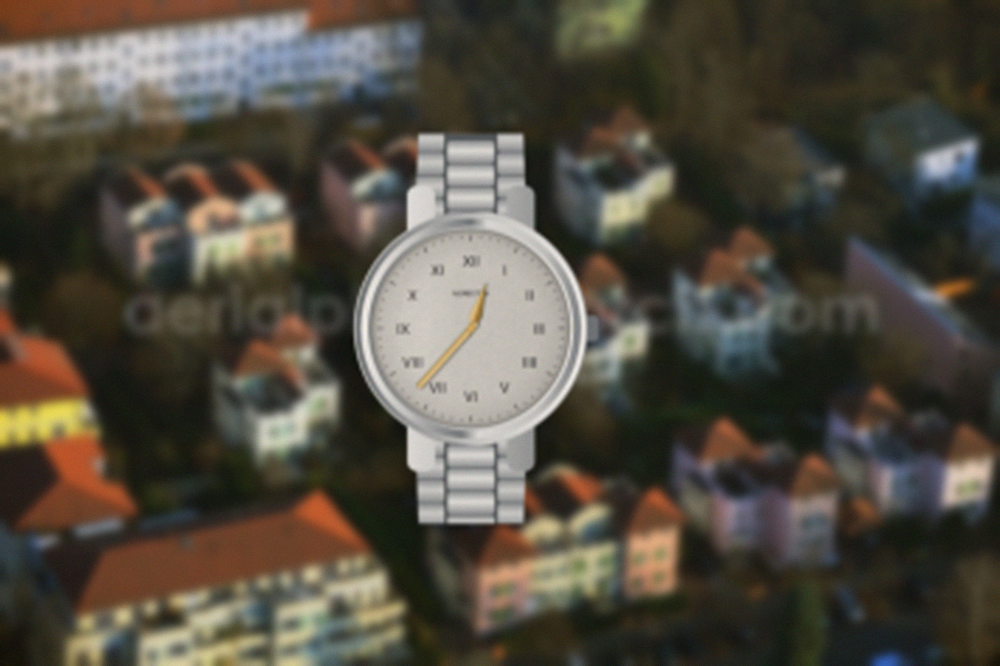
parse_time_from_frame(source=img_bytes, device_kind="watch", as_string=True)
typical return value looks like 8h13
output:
12h37
